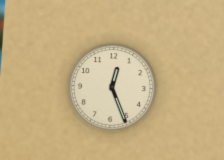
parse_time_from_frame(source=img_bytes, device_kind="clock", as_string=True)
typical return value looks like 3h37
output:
12h26
